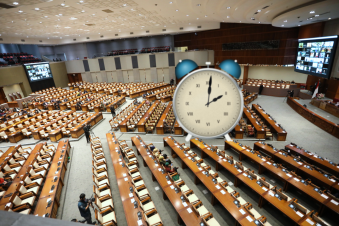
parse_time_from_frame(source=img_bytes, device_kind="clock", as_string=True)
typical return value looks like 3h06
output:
2h01
